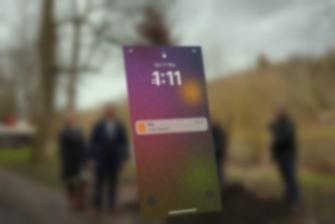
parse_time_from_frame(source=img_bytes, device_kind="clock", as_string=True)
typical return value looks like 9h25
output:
1h11
